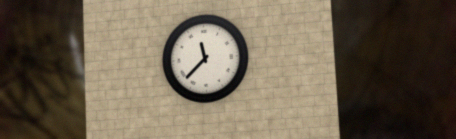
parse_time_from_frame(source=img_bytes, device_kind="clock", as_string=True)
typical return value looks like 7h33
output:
11h38
